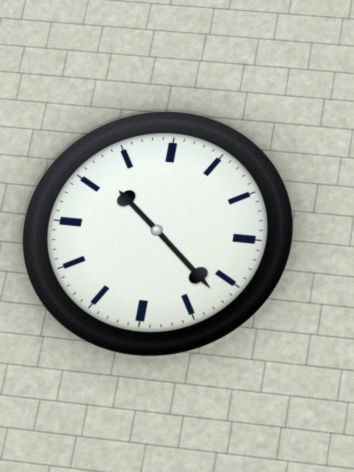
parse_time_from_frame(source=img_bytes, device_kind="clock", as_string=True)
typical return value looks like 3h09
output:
10h22
